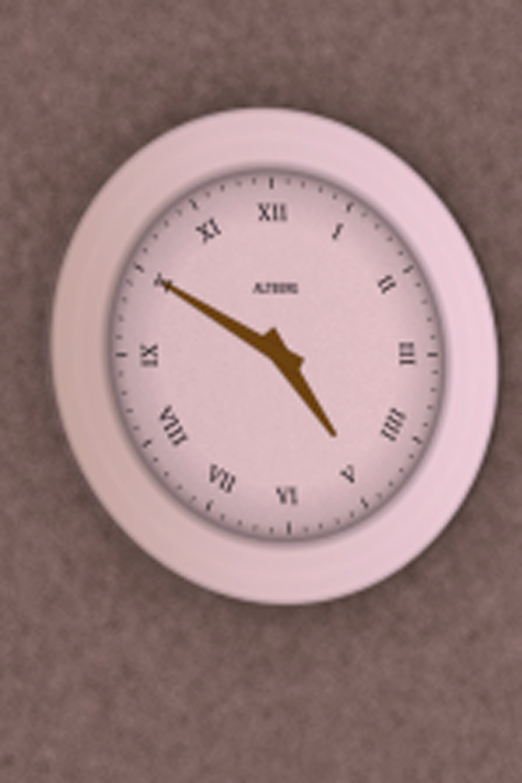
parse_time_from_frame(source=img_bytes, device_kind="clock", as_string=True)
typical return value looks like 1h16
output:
4h50
